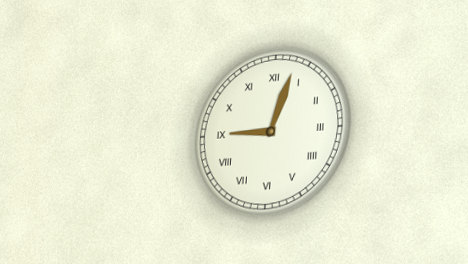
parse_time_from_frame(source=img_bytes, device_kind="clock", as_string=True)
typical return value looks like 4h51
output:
9h03
